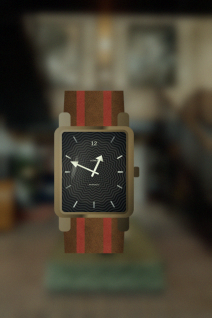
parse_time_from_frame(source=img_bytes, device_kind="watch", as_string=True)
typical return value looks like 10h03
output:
12h49
